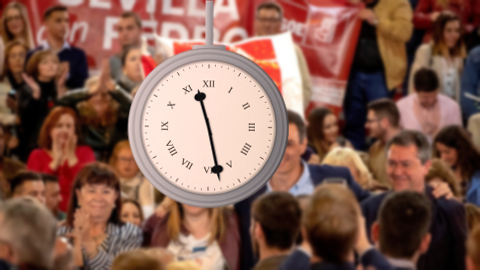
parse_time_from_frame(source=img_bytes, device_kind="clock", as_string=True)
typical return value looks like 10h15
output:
11h28
